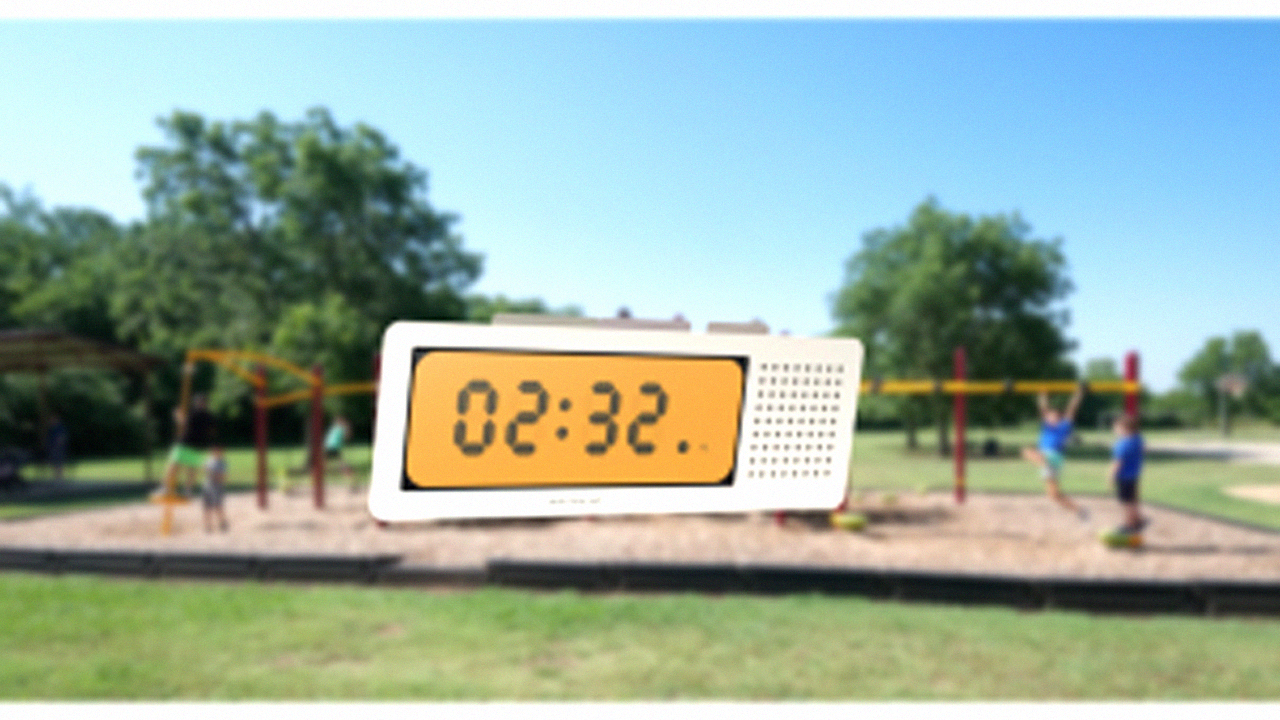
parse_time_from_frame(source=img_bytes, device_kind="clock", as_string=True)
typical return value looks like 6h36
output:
2h32
